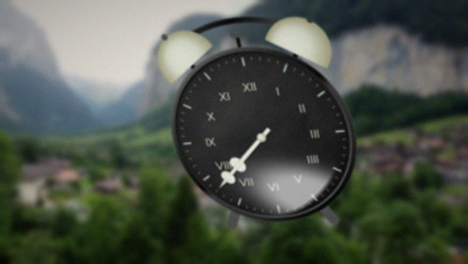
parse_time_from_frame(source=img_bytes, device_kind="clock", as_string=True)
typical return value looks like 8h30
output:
7h38
